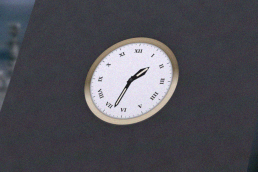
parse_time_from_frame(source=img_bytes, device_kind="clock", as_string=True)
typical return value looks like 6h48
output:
1h33
